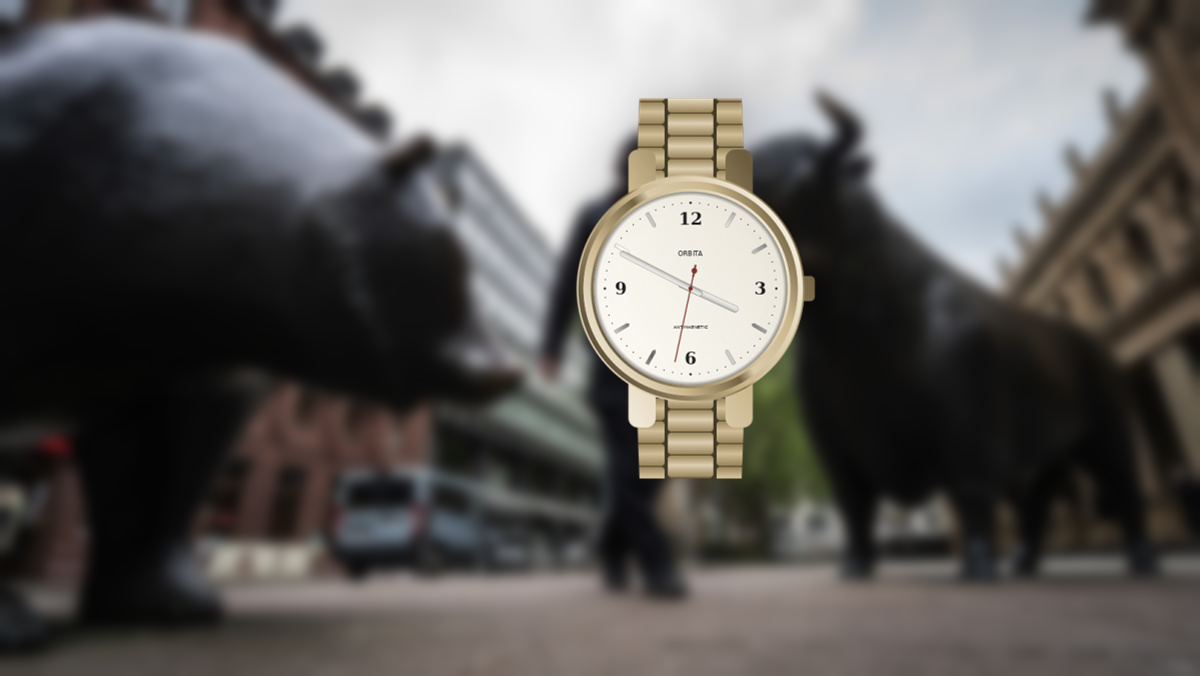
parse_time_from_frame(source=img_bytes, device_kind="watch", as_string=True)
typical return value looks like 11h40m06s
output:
3h49m32s
